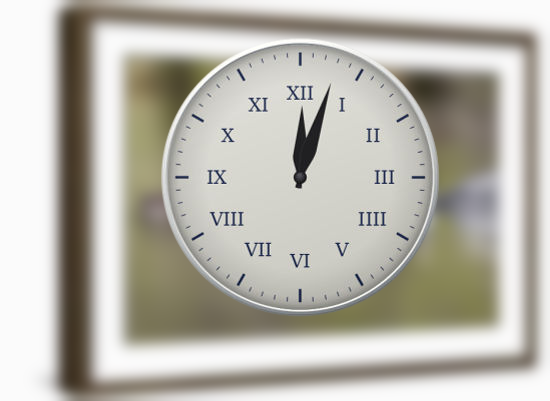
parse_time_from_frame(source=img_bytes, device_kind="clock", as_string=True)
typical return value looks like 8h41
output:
12h03
